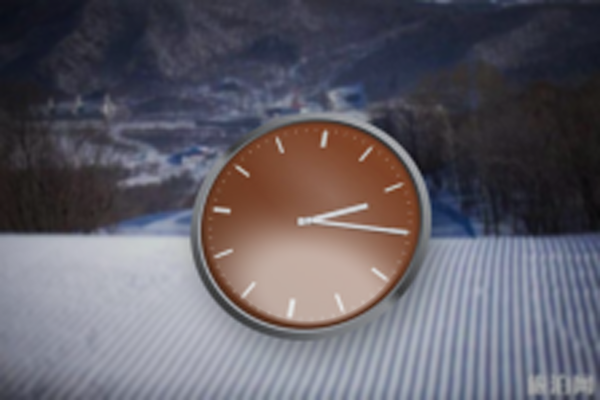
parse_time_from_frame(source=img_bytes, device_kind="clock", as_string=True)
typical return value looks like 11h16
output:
2h15
